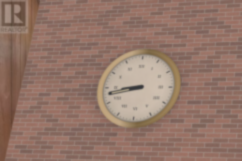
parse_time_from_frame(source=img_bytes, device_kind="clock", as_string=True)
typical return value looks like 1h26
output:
8h43
